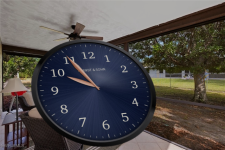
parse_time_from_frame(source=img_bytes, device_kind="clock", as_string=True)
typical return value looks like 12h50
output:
9h55
